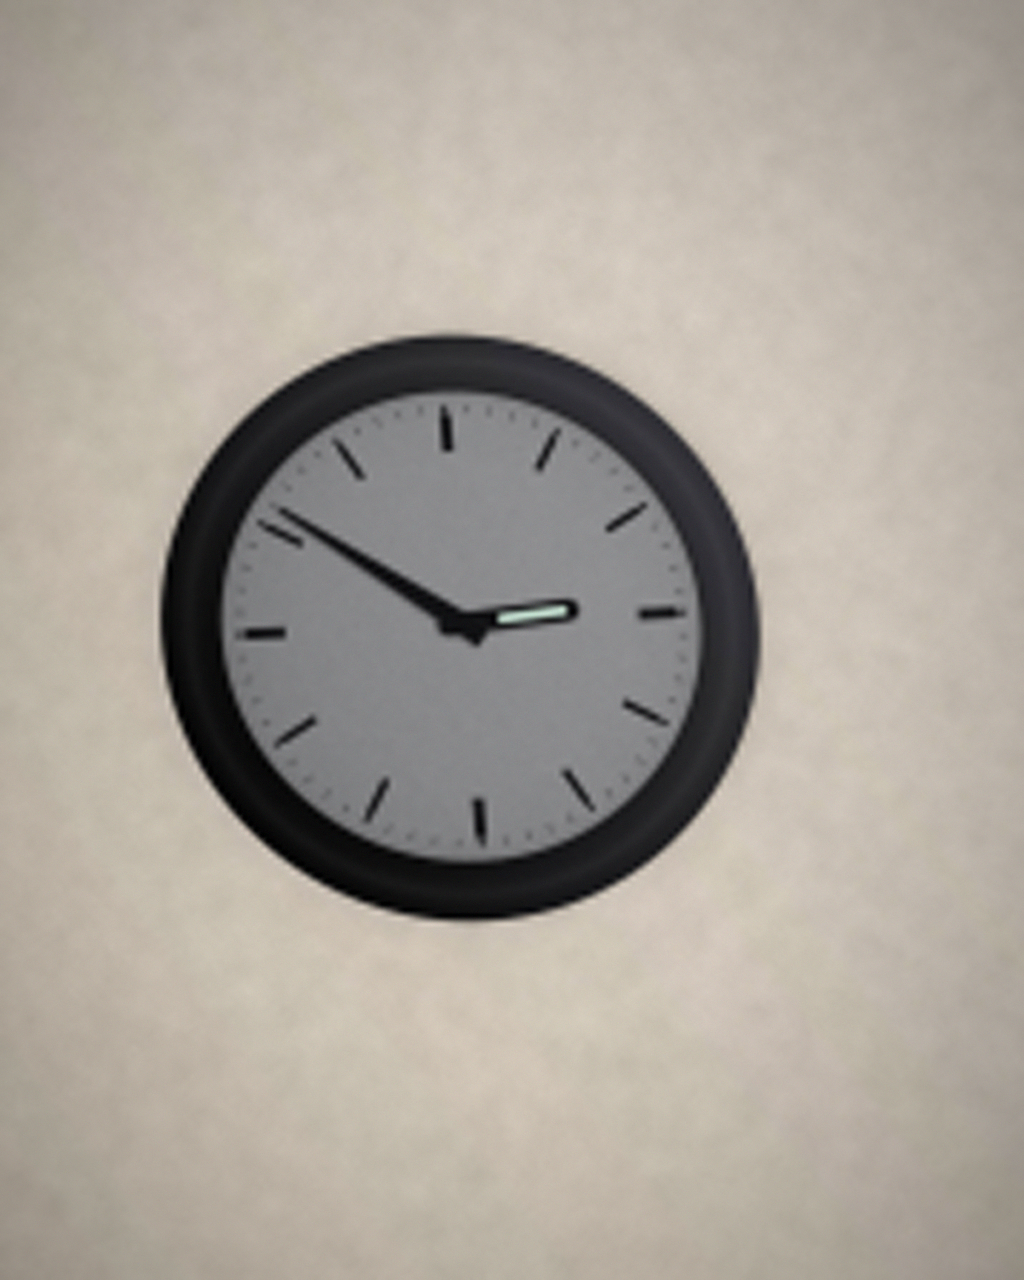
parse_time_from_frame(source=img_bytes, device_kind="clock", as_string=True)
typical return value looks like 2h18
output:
2h51
